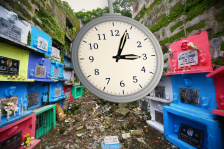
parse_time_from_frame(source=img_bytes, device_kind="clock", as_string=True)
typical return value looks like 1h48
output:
3h04
